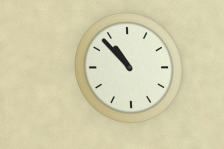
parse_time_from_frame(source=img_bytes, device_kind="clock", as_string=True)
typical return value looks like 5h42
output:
10h53
